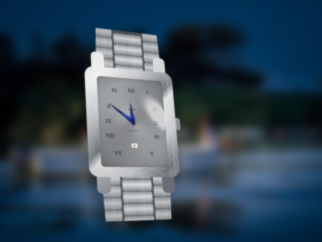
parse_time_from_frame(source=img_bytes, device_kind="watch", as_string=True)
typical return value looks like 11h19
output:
11h51
